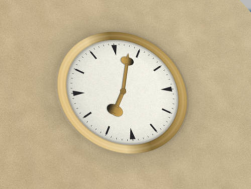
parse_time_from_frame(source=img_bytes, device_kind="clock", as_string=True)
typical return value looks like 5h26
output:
7h03
